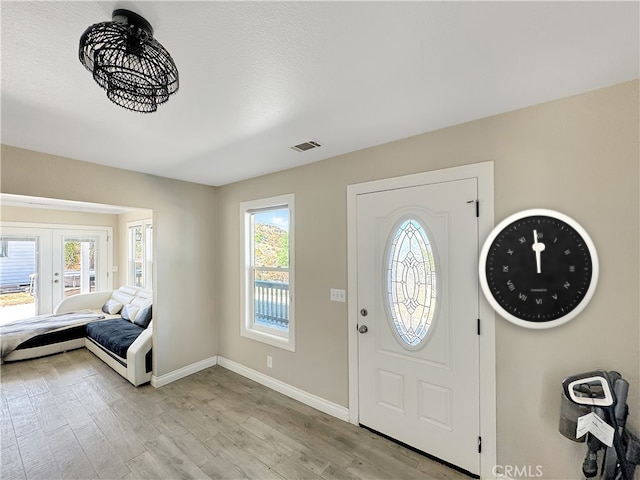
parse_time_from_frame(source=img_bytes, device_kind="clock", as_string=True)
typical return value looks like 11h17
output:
11h59
